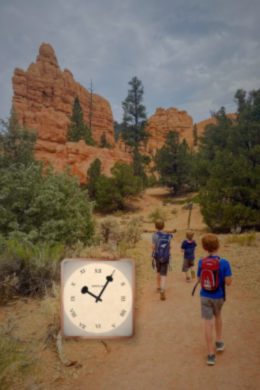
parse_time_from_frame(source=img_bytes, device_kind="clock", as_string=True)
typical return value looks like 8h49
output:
10h05
